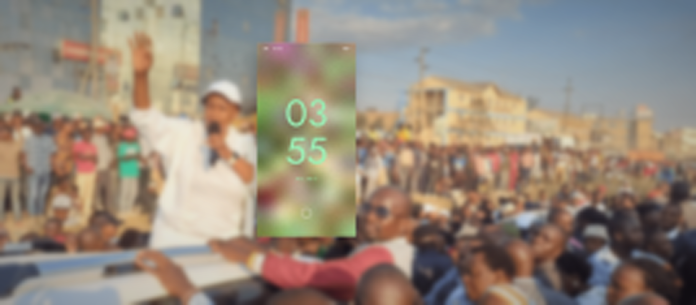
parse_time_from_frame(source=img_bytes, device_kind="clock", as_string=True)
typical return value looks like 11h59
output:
3h55
